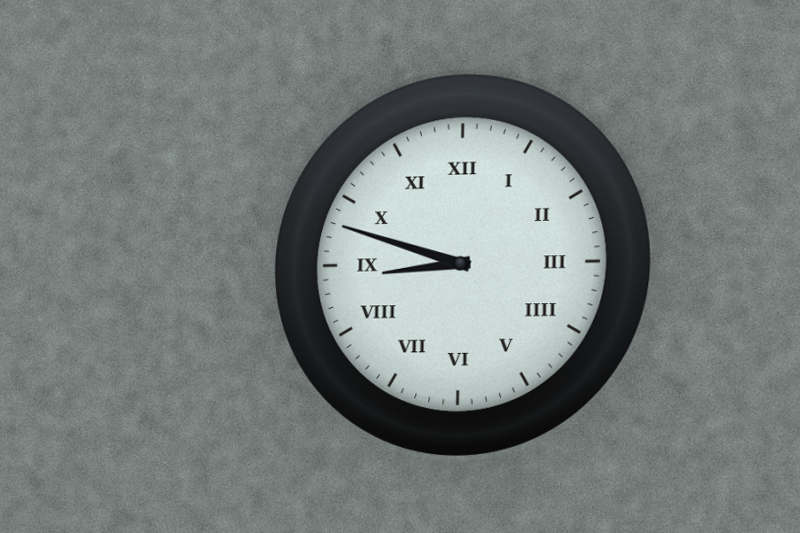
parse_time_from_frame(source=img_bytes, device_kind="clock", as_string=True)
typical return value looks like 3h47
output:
8h48
